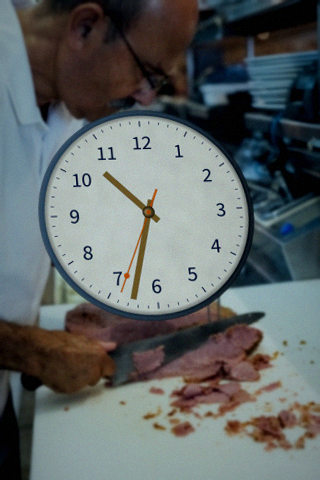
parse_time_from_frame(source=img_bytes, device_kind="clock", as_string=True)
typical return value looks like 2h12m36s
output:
10h32m34s
